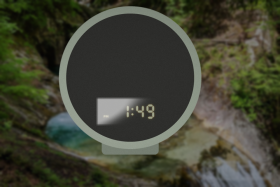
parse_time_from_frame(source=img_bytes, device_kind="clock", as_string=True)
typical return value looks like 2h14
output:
1h49
